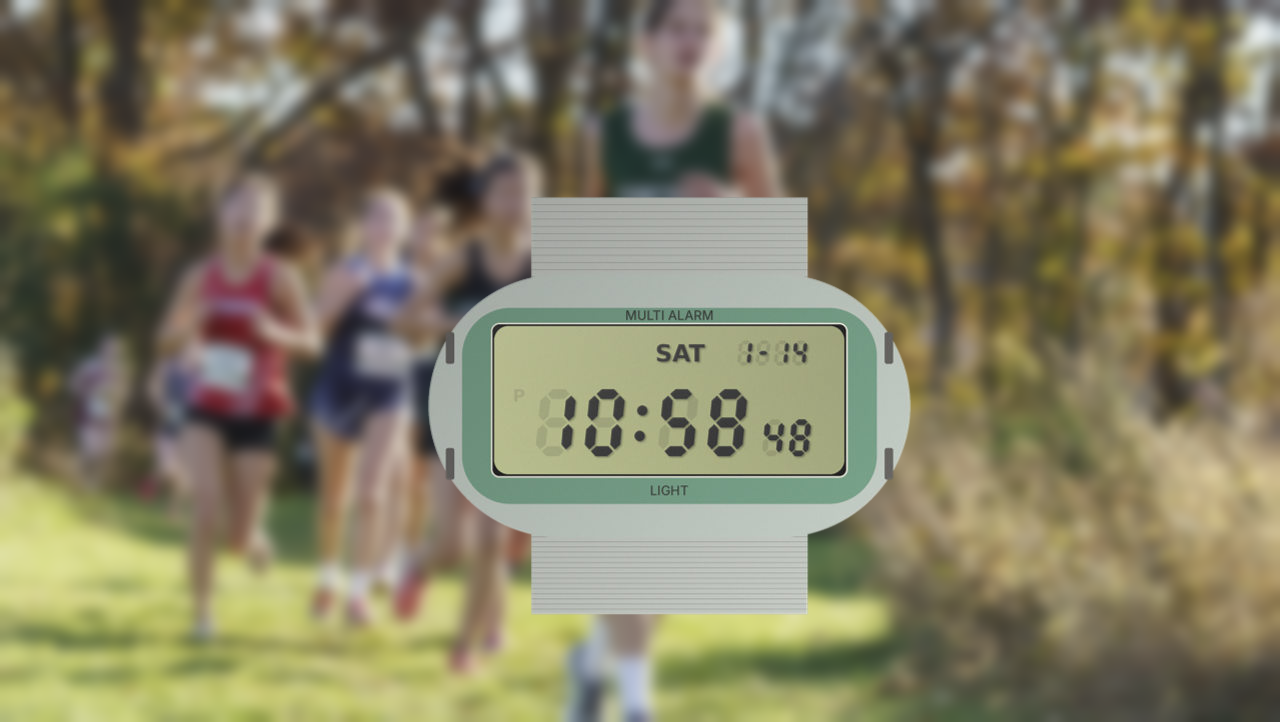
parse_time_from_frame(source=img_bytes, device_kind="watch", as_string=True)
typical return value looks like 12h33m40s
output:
10h58m48s
